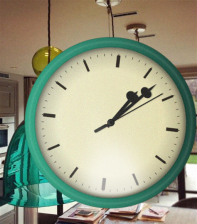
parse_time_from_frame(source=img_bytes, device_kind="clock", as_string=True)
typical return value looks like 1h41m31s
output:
1h07m09s
